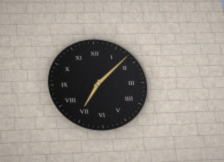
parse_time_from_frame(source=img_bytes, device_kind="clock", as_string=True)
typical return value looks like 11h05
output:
7h08
